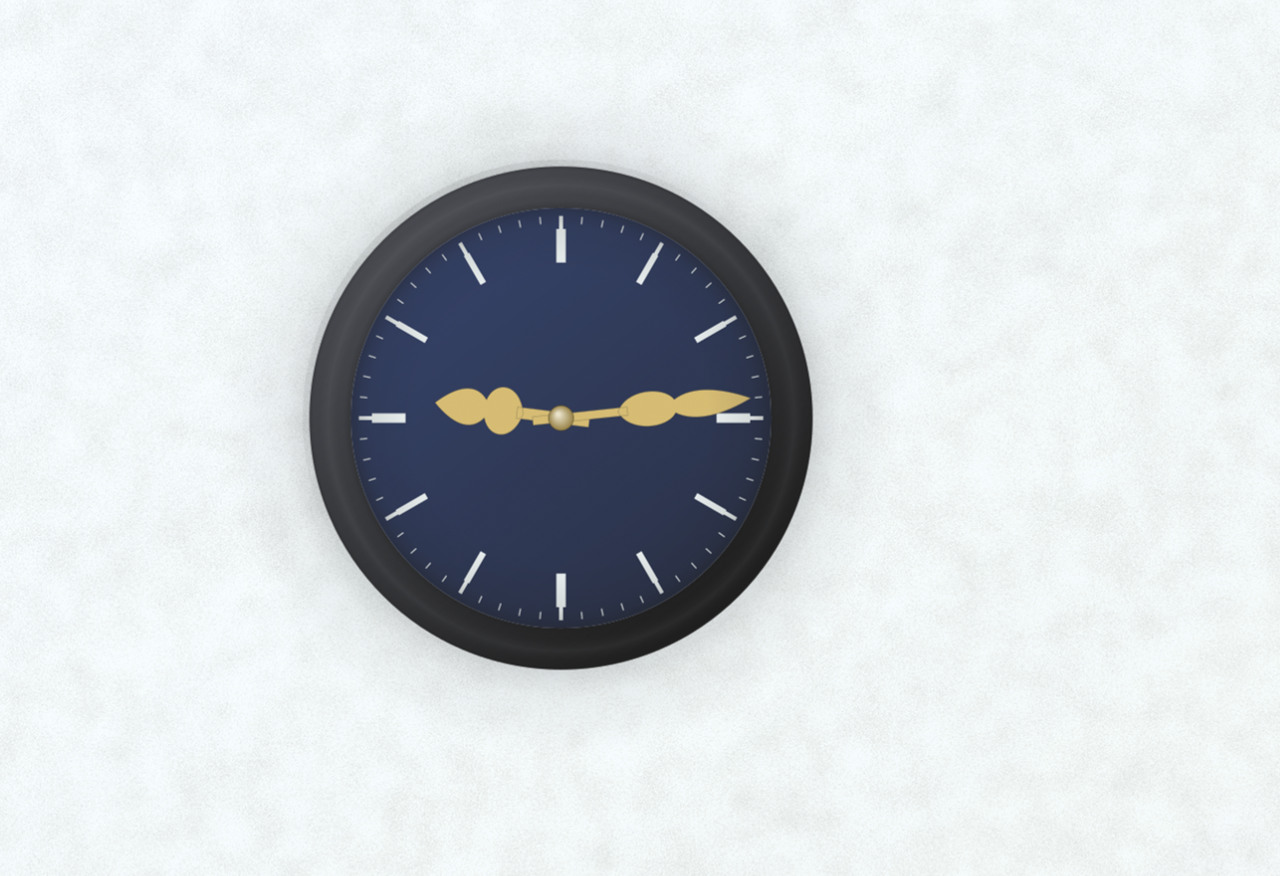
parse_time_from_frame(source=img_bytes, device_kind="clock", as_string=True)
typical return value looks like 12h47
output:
9h14
